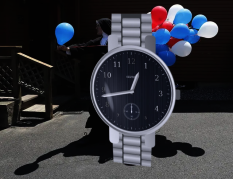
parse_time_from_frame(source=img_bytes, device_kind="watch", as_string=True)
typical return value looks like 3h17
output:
12h43
